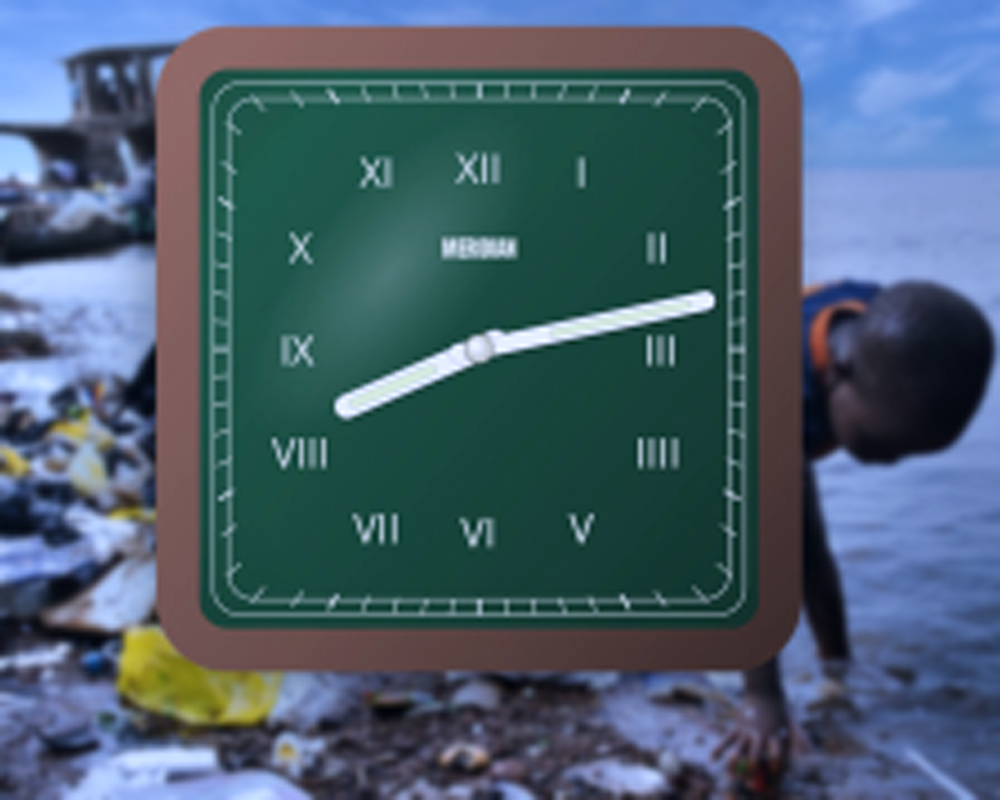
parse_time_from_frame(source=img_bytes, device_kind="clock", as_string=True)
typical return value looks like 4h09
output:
8h13
